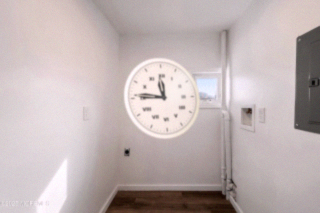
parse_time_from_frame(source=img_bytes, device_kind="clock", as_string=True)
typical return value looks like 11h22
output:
11h46
